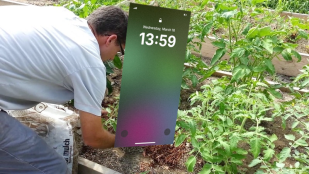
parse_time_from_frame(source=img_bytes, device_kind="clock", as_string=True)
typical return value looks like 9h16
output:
13h59
